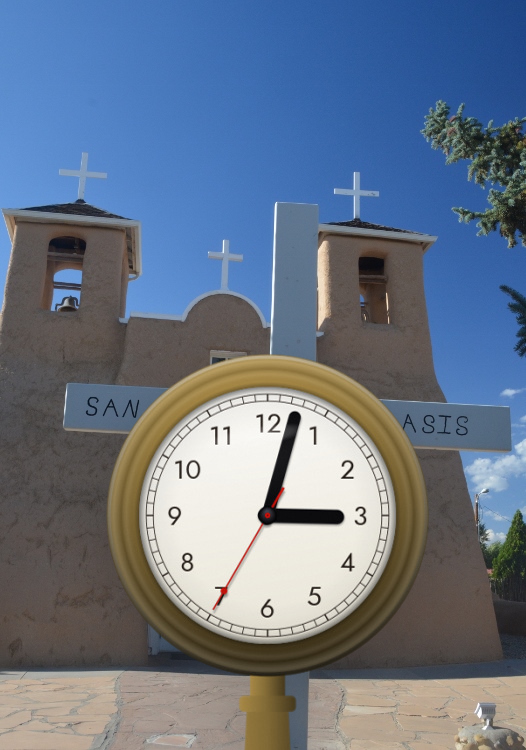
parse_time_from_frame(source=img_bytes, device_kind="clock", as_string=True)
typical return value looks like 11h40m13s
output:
3h02m35s
